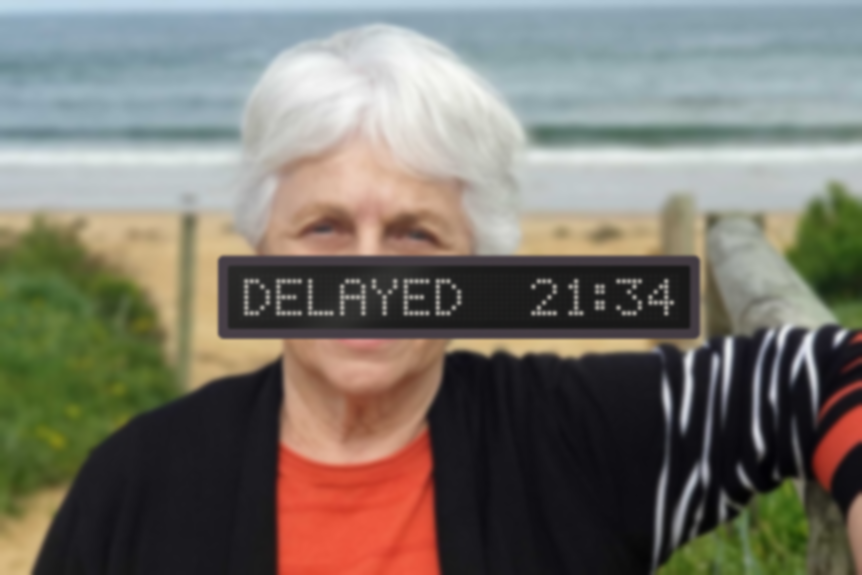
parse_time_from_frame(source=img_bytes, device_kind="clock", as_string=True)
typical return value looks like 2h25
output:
21h34
